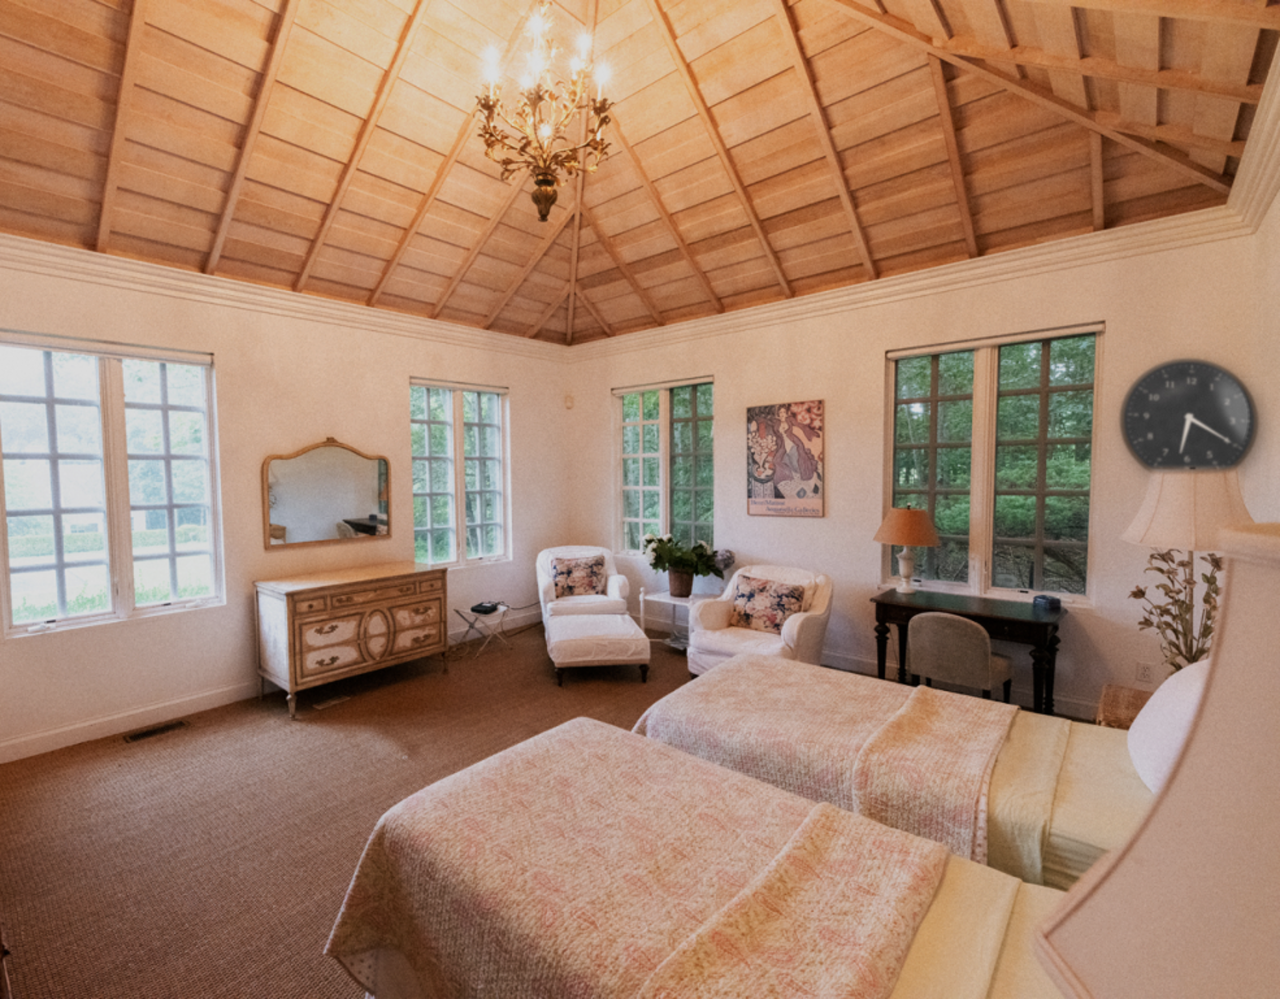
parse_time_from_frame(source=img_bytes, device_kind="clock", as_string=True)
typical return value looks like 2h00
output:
6h20
